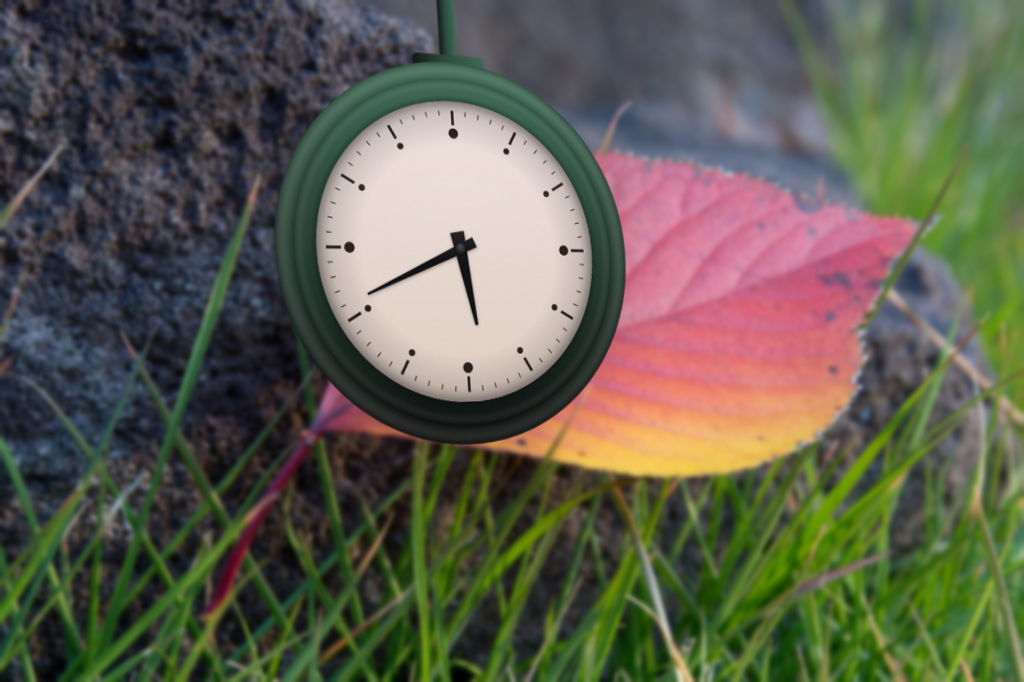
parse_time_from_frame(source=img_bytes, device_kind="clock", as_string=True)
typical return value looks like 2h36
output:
5h41
